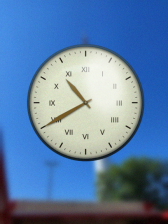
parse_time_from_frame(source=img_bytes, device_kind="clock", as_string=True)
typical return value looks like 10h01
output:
10h40
